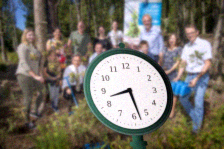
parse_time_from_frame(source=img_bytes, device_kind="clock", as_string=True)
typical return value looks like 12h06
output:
8h28
